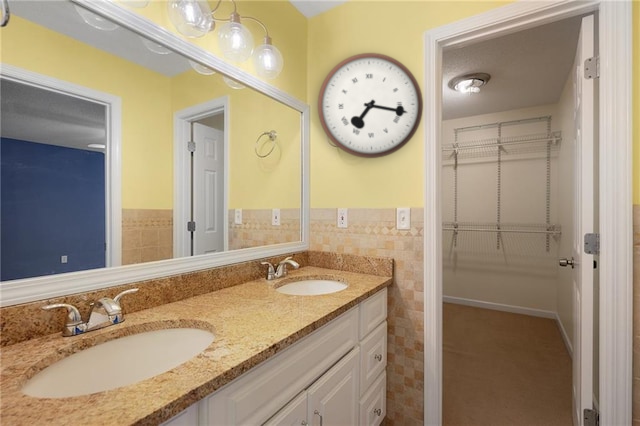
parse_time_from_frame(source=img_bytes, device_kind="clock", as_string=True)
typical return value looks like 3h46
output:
7h17
